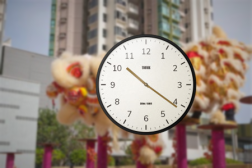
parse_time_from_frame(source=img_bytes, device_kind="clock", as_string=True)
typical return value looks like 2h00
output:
10h21
